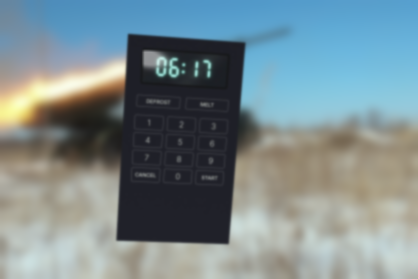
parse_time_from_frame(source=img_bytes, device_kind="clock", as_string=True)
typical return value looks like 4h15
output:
6h17
